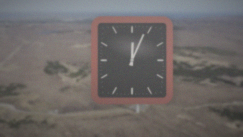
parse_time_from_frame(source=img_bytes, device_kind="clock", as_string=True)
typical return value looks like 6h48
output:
12h04
